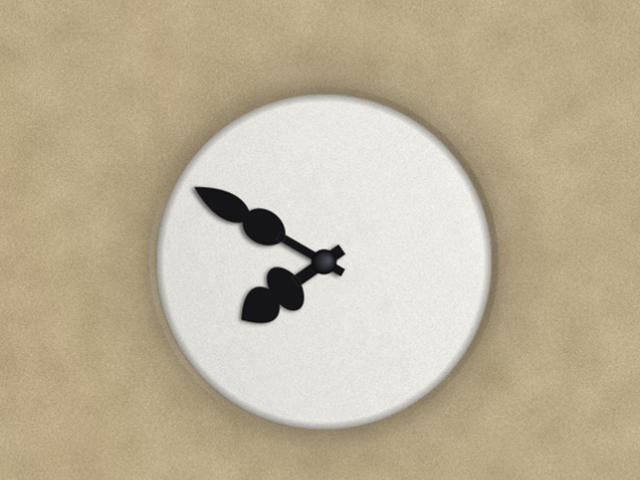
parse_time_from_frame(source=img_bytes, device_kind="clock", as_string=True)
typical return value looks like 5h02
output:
7h50
